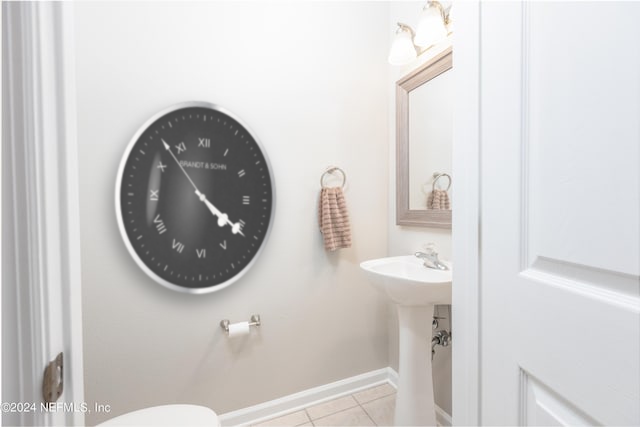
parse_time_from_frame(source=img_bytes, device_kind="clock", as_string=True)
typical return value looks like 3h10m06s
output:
4h20m53s
